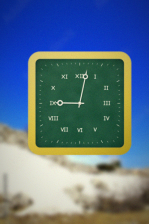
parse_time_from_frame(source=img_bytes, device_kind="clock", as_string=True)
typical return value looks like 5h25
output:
9h02
